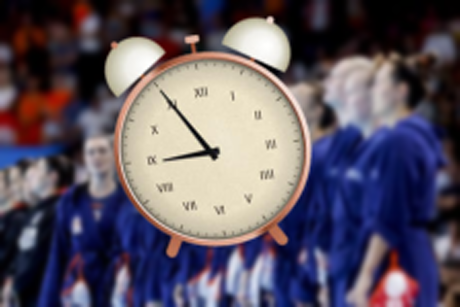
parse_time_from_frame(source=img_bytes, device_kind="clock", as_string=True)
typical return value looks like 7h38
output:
8h55
